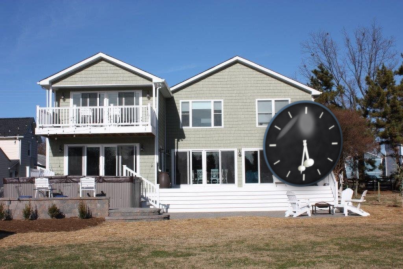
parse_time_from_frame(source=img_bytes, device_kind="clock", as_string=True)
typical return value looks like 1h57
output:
5h31
